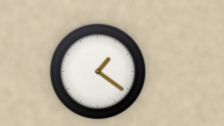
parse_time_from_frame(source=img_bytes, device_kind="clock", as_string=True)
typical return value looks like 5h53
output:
1h21
